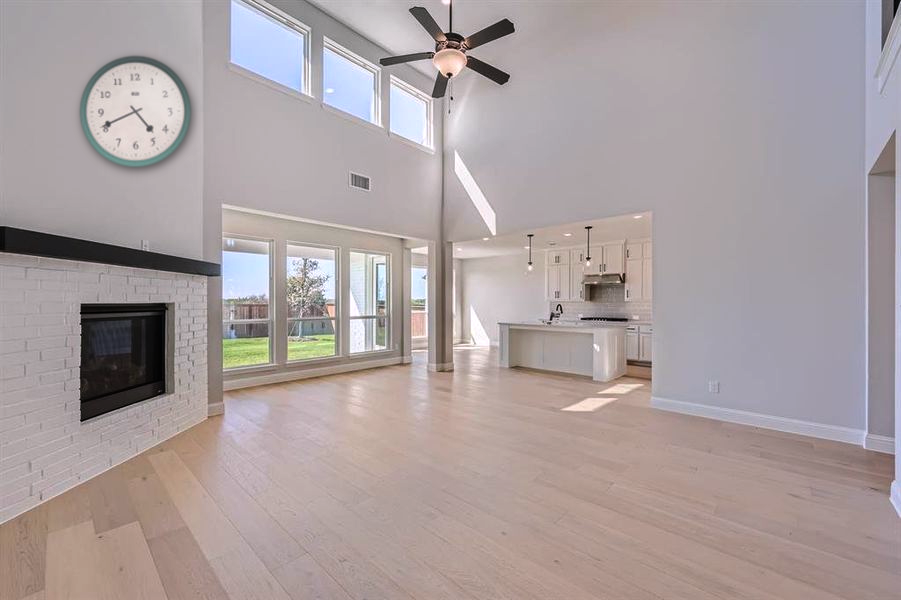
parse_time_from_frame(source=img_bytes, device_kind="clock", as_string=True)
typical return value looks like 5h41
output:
4h41
